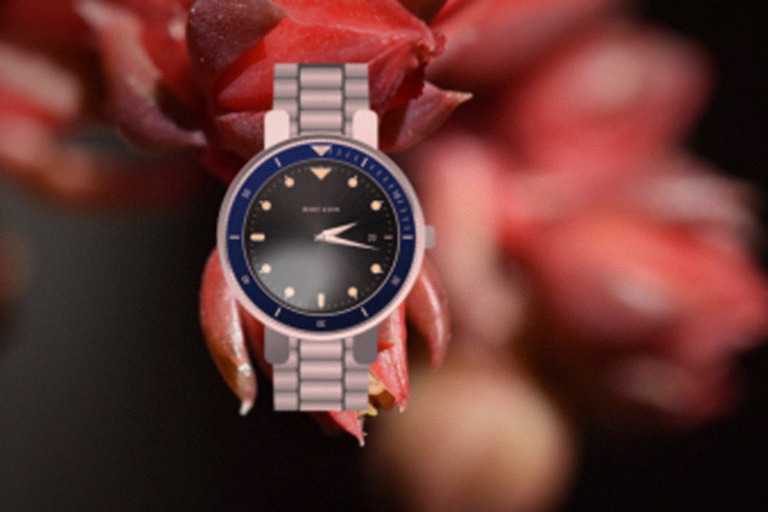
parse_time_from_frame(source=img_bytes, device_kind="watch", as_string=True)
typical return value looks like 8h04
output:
2h17
